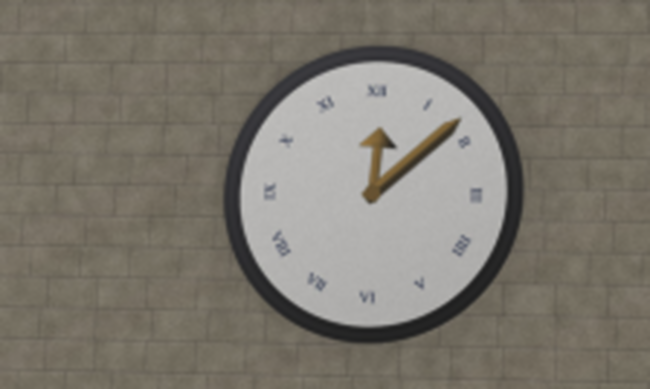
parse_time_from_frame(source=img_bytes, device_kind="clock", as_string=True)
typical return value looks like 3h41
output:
12h08
